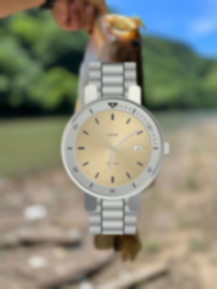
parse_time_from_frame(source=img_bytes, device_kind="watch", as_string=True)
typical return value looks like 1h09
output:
6h09
